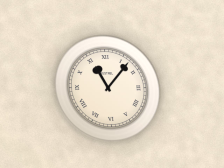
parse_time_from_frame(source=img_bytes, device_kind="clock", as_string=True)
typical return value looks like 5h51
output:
11h07
